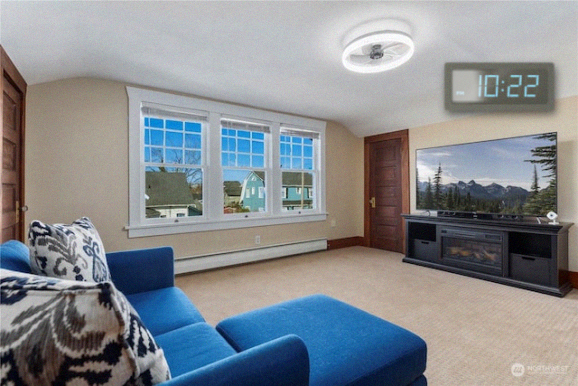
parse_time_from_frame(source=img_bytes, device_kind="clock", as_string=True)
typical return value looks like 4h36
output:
10h22
